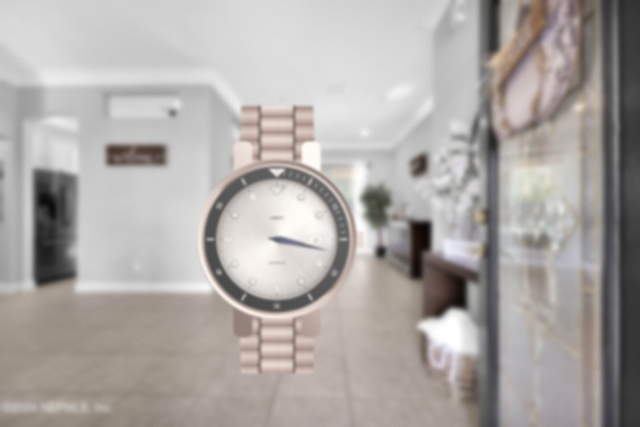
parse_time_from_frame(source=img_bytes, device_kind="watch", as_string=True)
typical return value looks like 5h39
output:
3h17
